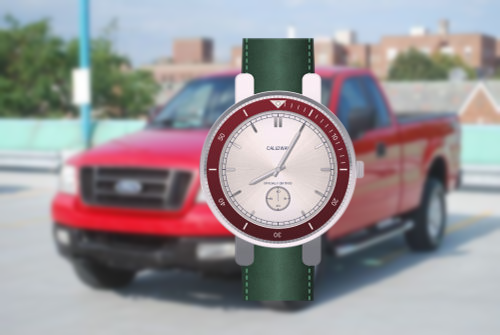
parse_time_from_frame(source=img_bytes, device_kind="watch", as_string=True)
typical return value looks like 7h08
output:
8h05
